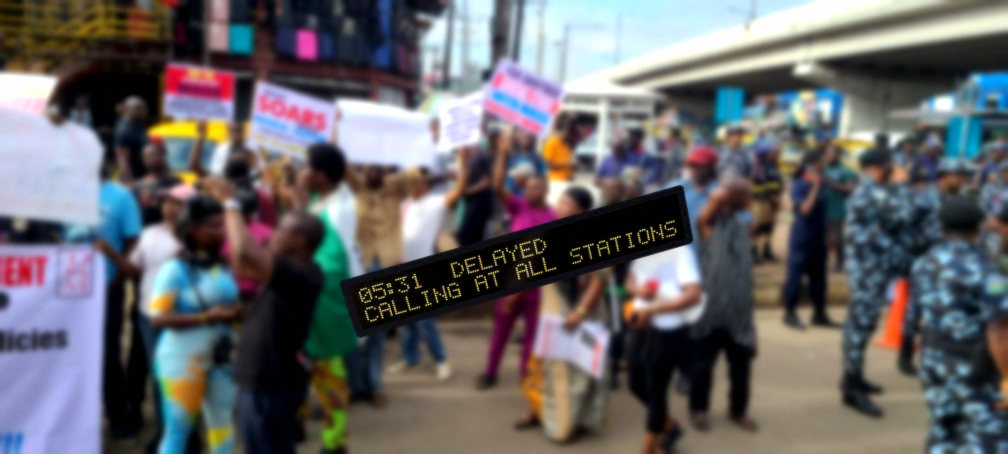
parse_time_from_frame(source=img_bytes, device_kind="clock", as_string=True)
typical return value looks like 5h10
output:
5h31
